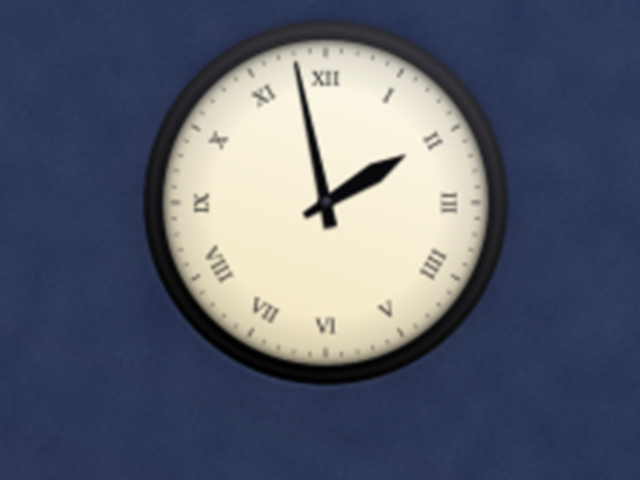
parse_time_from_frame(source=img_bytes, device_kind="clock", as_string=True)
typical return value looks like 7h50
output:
1h58
